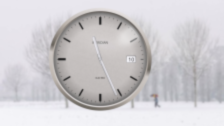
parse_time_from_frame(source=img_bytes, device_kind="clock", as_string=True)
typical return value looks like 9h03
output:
11h26
